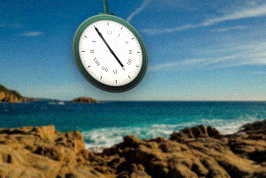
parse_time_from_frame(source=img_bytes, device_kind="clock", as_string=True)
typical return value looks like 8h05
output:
4h55
